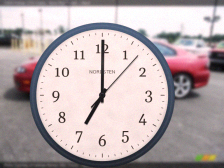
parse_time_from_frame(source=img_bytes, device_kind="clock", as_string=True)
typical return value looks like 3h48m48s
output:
7h00m07s
